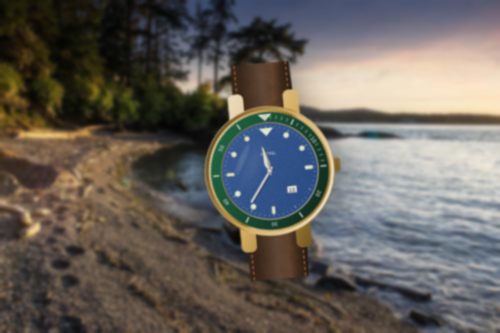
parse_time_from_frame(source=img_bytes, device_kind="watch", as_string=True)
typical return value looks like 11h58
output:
11h36
